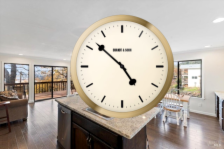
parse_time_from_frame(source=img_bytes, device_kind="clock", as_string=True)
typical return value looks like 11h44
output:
4h52
